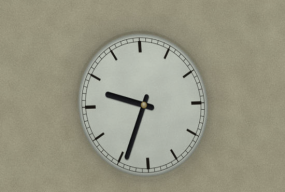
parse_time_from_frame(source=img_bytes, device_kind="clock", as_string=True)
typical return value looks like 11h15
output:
9h34
